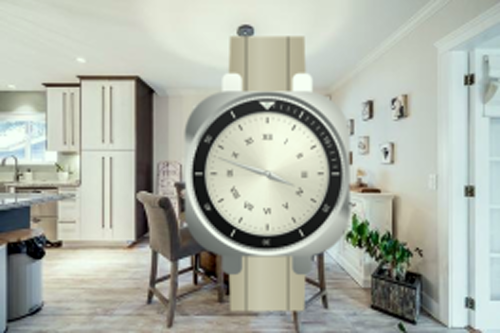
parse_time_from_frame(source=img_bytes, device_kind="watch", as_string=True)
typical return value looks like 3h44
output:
3h48
